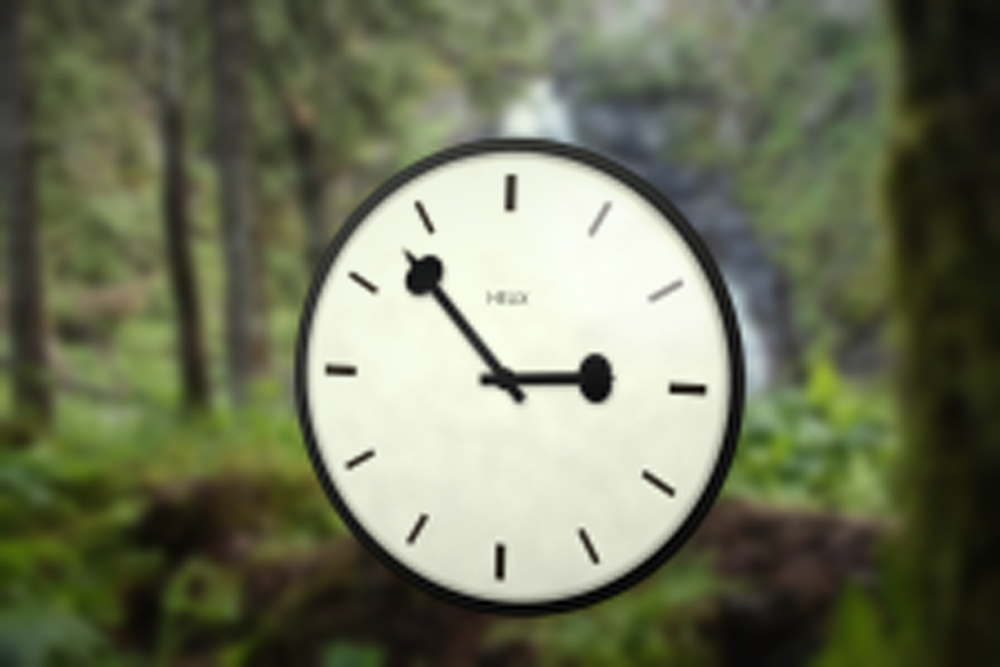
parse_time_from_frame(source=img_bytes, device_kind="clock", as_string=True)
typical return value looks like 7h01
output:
2h53
